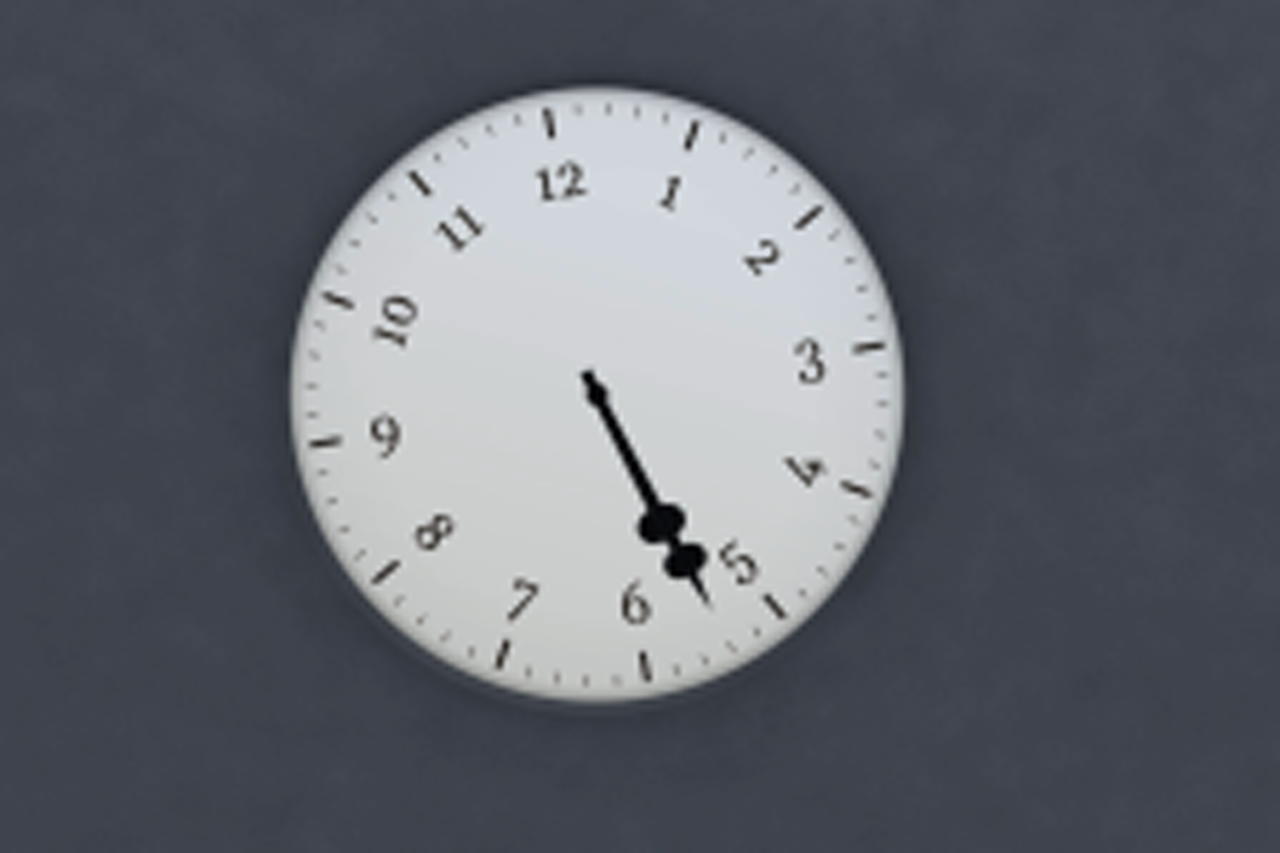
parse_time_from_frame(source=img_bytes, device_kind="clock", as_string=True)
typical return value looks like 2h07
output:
5h27
